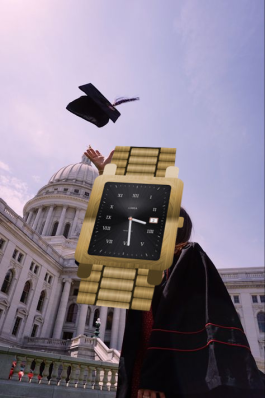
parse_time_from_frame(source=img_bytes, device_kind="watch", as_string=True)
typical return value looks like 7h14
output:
3h29
